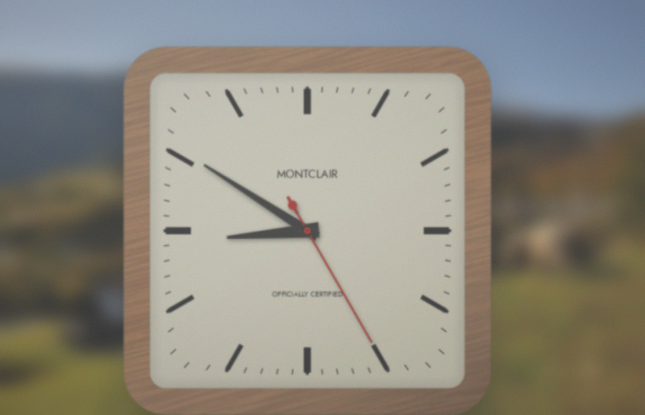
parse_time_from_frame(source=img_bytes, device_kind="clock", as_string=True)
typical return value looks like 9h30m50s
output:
8h50m25s
